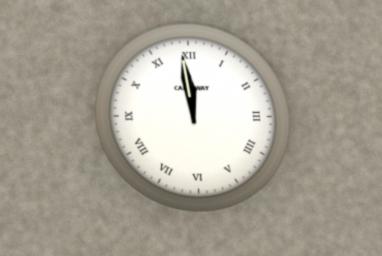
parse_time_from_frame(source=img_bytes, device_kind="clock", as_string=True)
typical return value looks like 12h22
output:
11h59
